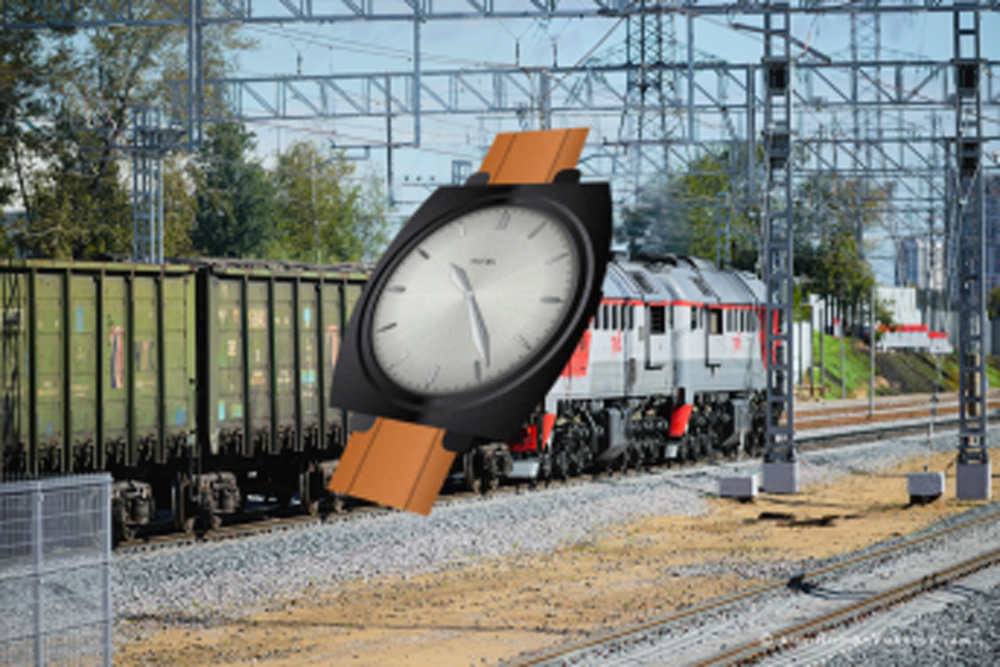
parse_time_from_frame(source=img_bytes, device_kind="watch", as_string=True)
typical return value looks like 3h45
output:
10h24
